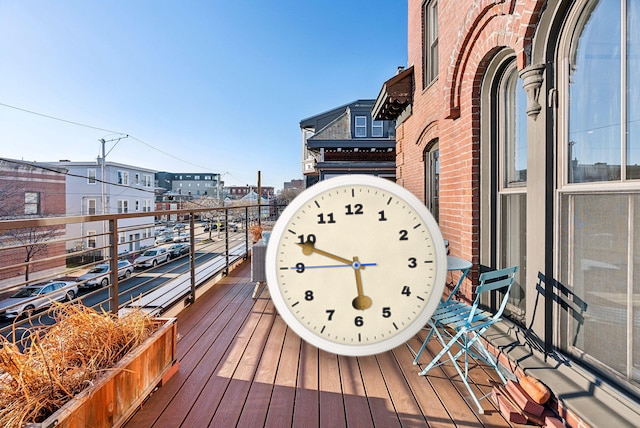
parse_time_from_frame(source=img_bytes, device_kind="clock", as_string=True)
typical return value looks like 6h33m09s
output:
5h48m45s
